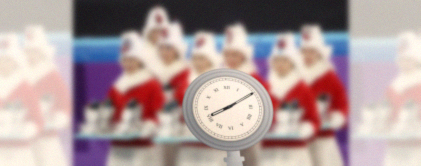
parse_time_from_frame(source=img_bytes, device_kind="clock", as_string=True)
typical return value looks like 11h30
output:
8h10
